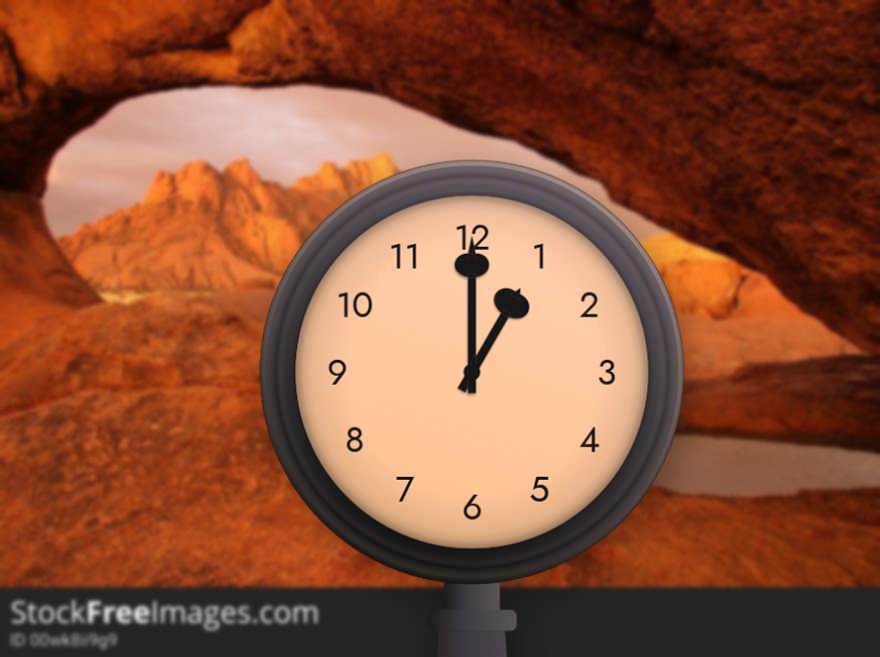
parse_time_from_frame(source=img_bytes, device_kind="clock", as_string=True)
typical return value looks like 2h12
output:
1h00
